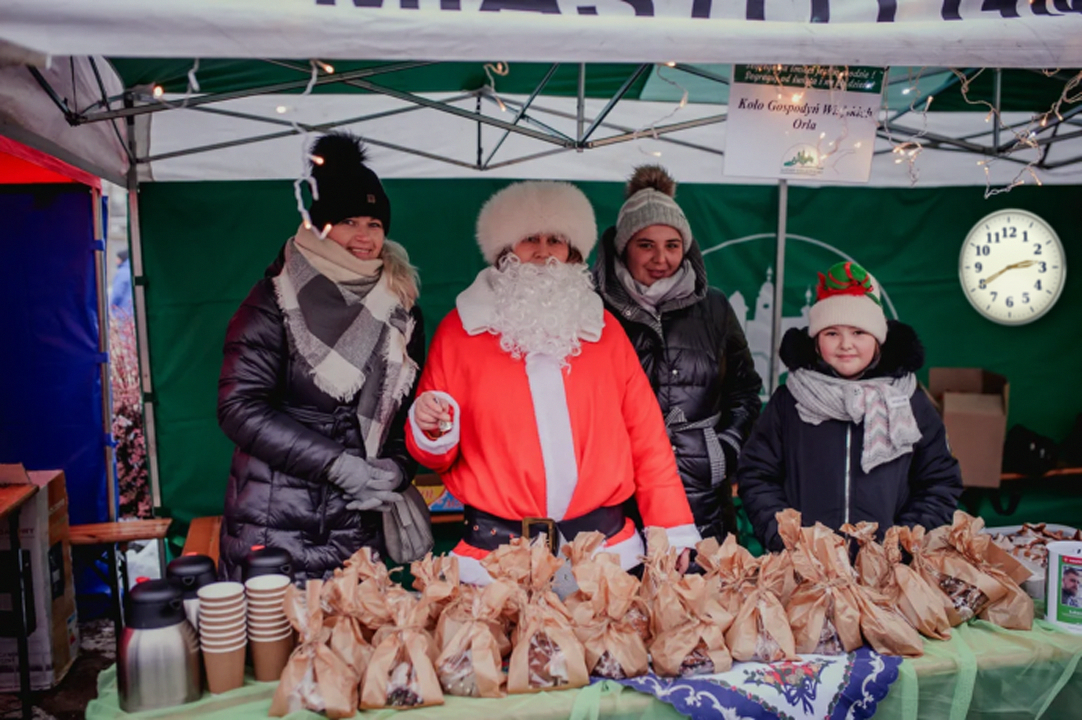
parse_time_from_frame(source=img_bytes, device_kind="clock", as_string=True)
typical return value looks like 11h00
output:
2h40
